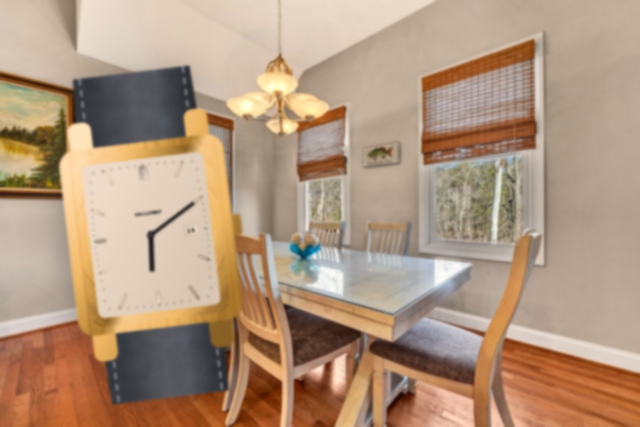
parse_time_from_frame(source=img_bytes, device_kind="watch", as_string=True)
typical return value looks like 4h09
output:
6h10
